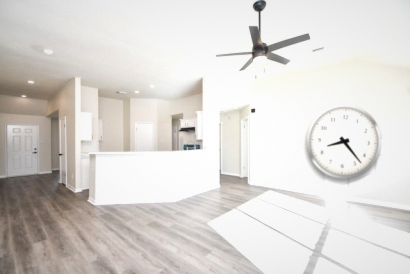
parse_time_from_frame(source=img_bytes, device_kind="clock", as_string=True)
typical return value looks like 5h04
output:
8h23
